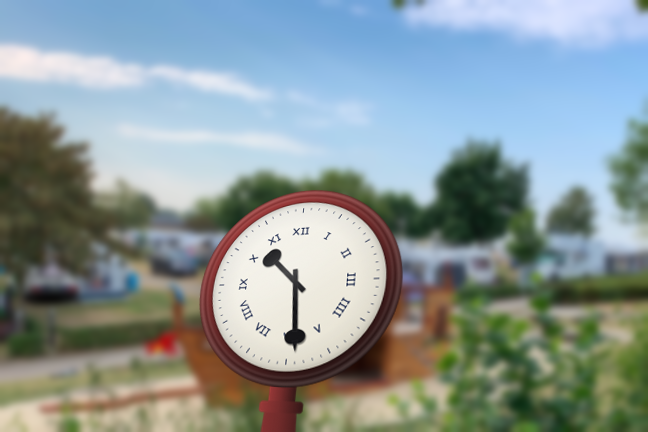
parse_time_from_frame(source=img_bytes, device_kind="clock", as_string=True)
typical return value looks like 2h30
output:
10h29
